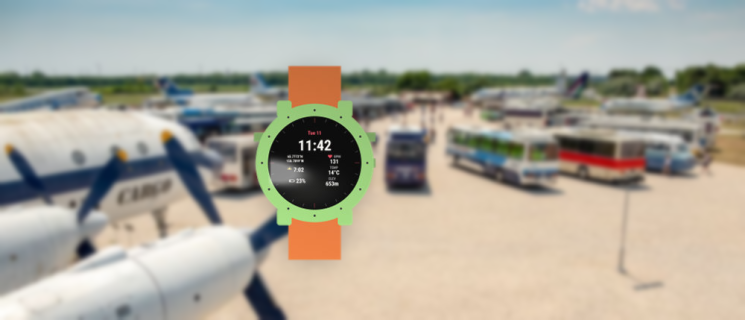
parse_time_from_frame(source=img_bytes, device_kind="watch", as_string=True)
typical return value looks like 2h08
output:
11h42
